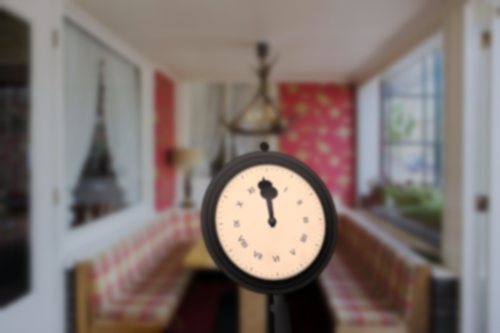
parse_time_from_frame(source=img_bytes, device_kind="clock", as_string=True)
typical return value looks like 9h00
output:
11h59
